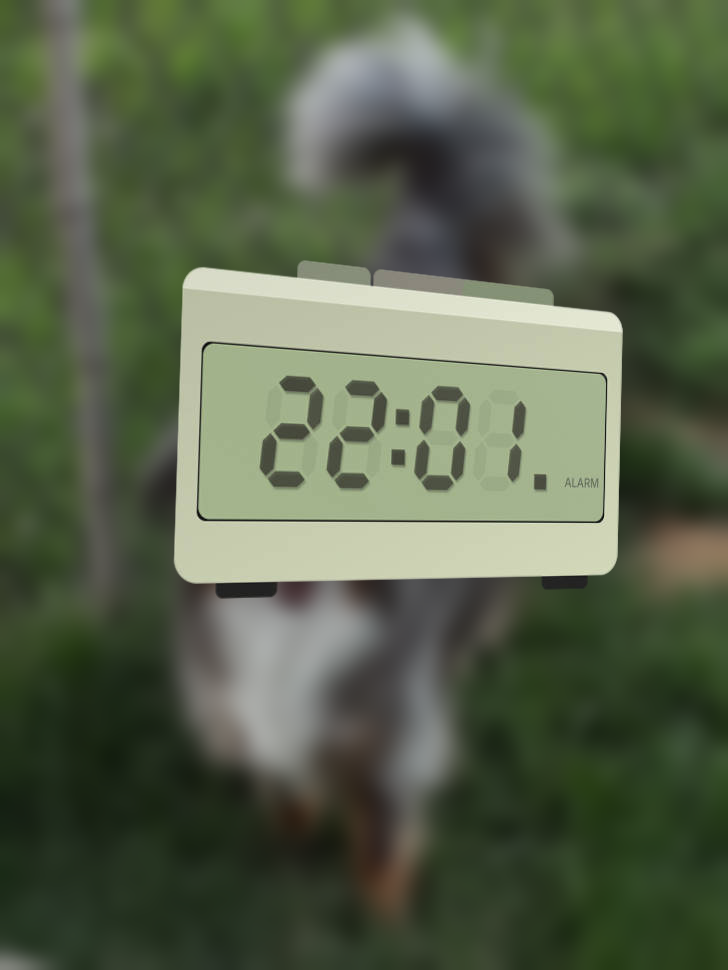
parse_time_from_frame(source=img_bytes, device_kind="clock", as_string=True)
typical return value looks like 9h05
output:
22h01
